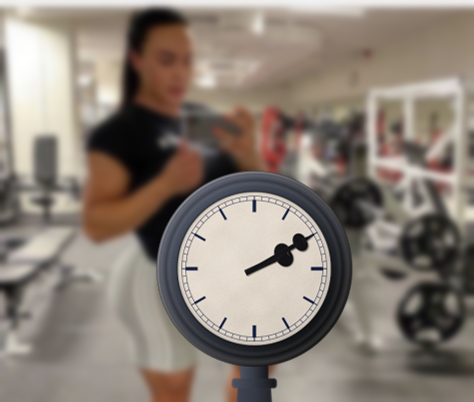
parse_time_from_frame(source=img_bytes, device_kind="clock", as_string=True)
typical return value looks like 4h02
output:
2h10
